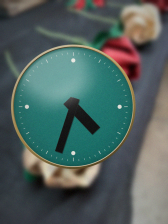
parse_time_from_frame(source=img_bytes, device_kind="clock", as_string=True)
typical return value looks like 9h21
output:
4h33
